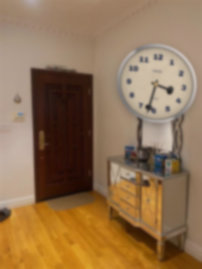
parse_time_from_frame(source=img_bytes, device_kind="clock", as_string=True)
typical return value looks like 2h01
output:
3h32
